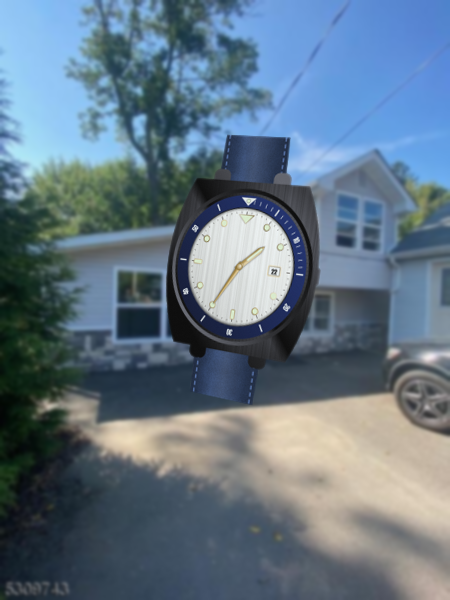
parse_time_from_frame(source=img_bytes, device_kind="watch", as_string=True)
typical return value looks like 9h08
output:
1h35
